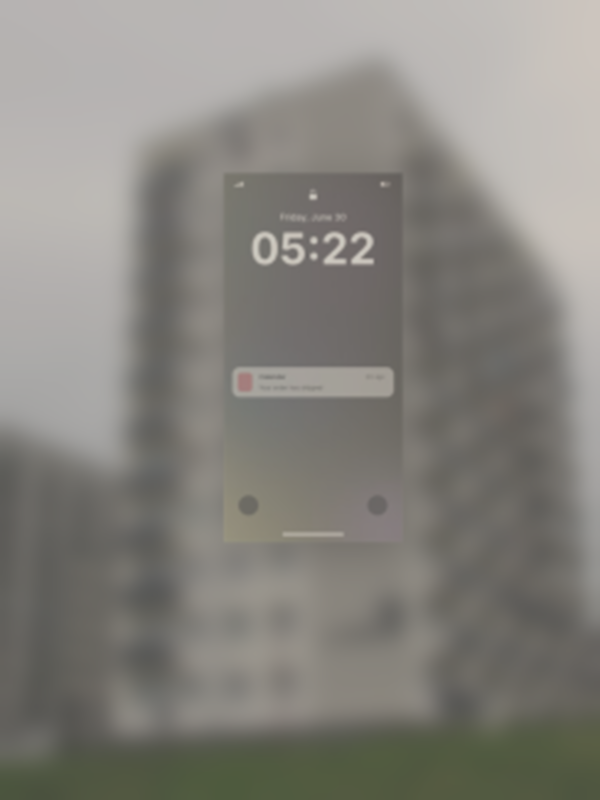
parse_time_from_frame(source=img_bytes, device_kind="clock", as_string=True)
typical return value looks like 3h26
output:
5h22
